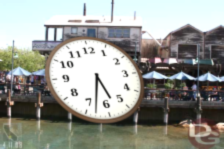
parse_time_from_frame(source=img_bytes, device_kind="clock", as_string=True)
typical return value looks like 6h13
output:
5h33
